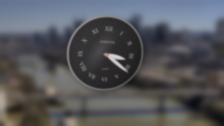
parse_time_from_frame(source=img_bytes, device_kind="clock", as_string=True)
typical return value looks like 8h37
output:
3h21
